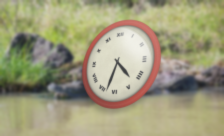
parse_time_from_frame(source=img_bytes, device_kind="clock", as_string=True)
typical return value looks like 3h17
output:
4h33
